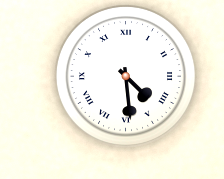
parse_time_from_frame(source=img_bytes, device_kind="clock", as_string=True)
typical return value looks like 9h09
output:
4h29
